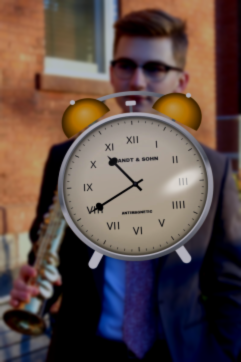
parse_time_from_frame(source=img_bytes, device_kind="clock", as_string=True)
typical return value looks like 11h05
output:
10h40
